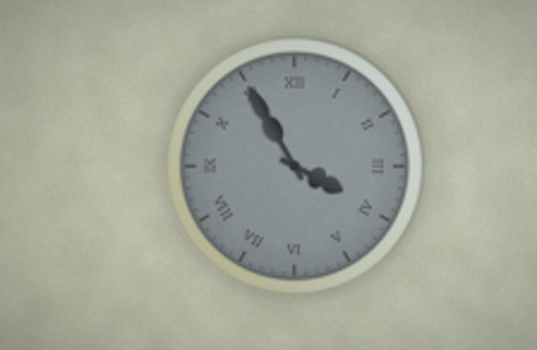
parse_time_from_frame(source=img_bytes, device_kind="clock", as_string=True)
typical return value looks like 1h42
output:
3h55
